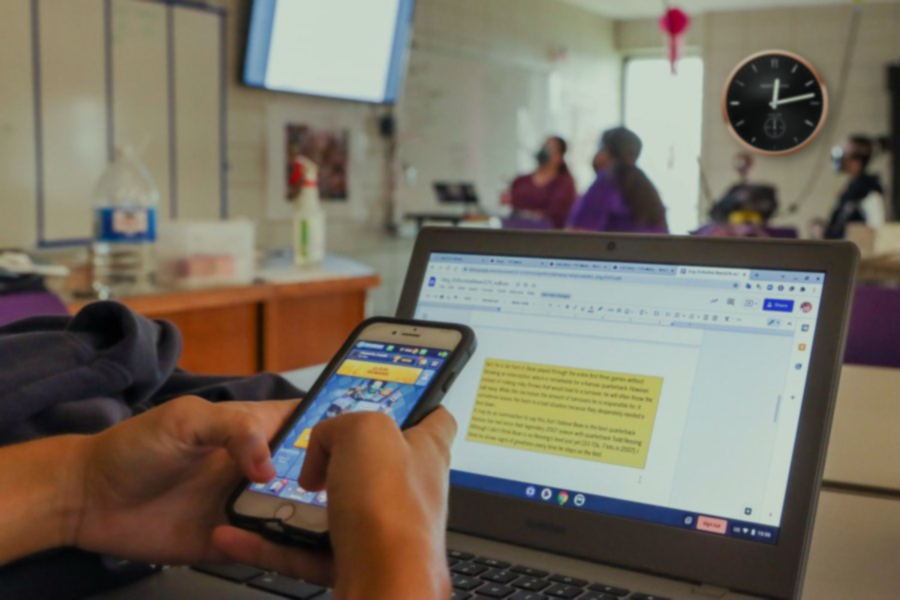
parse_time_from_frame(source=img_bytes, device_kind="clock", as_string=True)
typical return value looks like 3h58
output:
12h13
